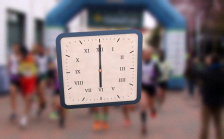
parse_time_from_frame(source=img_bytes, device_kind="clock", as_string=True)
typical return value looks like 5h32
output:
6h00
